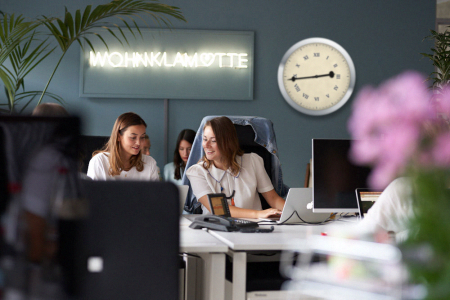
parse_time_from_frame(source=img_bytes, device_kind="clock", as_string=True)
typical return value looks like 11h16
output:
2h44
